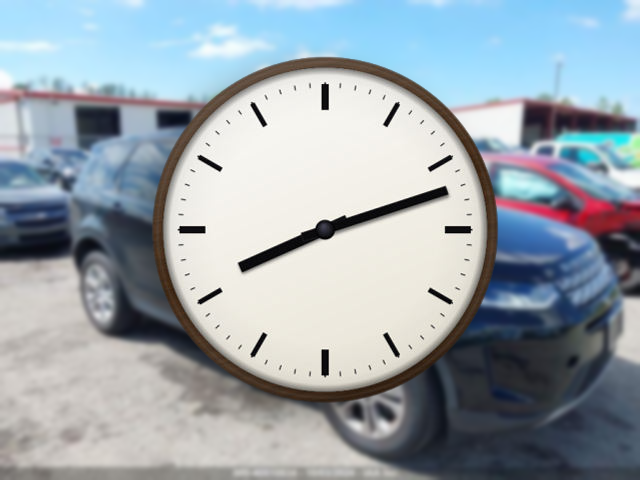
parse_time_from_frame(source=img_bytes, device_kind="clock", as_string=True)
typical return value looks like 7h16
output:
8h12
